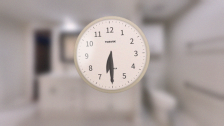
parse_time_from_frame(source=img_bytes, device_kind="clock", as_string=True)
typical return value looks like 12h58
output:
6h30
